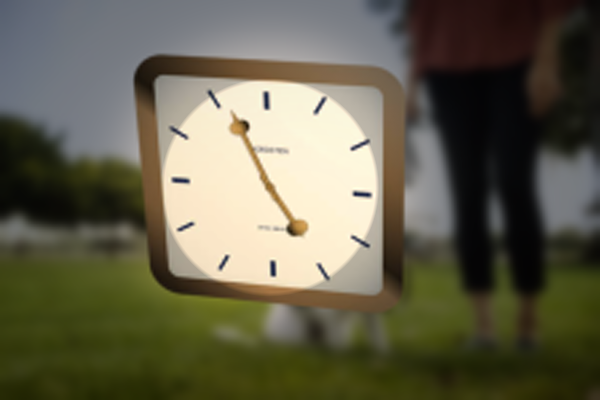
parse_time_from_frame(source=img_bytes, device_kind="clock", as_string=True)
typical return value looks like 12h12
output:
4h56
